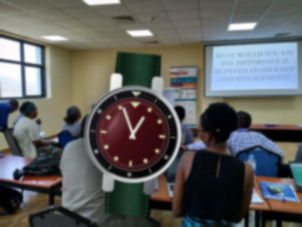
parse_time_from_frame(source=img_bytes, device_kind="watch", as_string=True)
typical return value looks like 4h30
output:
12h56
